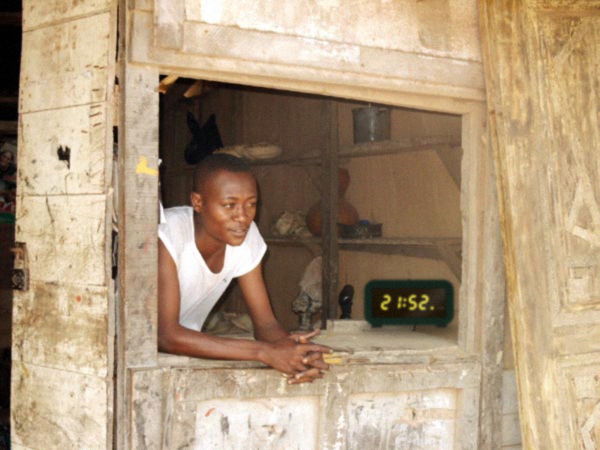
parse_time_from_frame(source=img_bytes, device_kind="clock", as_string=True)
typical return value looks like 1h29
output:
21h52
